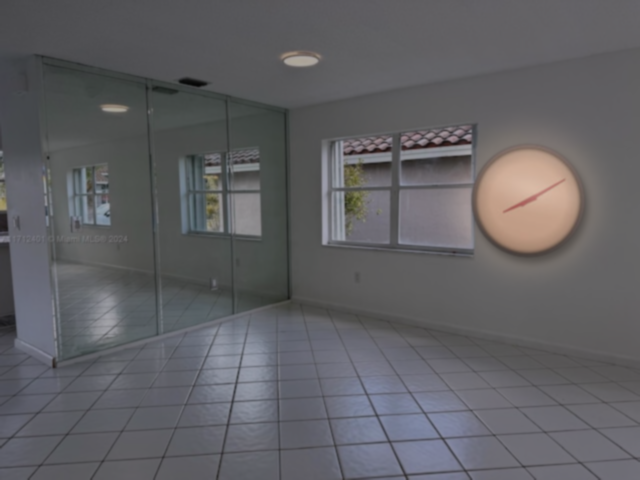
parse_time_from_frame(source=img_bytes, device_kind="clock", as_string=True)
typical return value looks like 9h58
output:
8h10
